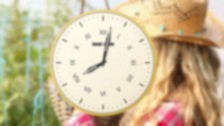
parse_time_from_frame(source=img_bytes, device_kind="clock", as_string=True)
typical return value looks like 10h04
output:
8h02
